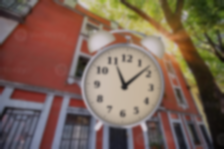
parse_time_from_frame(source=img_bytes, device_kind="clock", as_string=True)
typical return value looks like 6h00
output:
11h08
